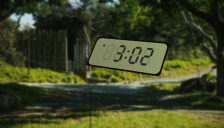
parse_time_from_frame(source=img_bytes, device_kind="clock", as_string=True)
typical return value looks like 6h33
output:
3h02
